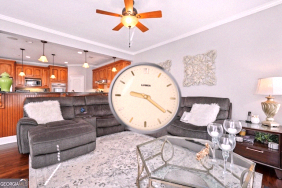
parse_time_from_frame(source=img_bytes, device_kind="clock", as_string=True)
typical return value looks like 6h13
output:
9h21
